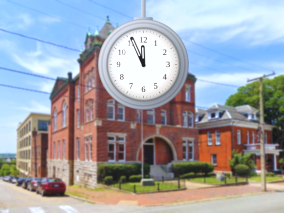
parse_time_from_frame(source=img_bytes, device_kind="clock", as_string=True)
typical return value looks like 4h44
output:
11h56
